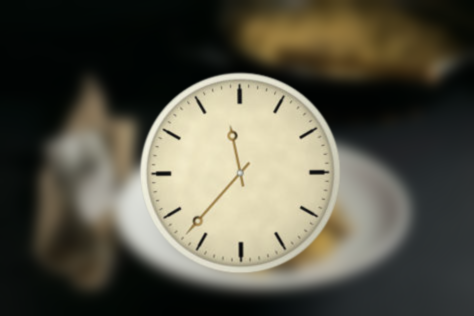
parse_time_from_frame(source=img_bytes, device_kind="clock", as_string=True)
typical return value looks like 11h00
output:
11h37
